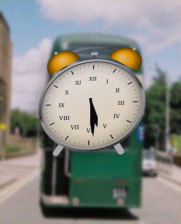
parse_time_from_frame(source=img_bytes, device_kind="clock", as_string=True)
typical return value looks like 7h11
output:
5h29
